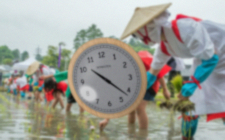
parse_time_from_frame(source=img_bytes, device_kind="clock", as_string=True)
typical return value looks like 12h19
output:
10h22
